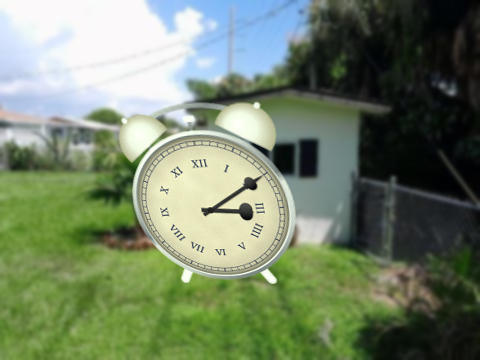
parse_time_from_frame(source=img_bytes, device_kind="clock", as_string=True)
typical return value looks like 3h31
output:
3h10
